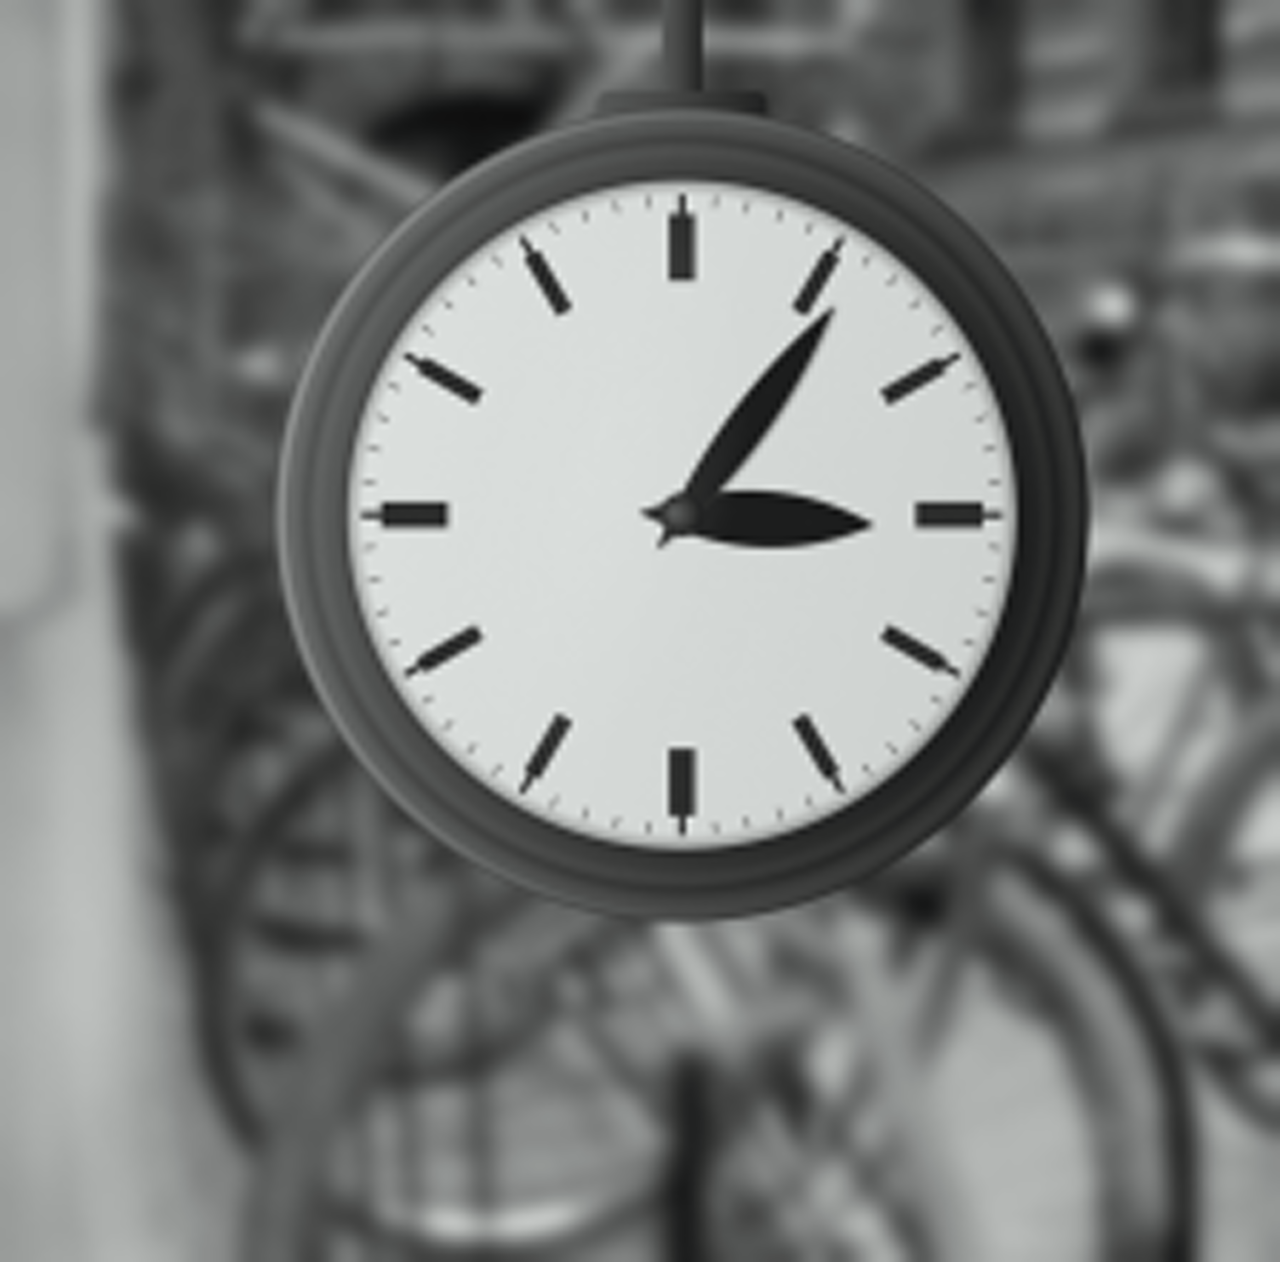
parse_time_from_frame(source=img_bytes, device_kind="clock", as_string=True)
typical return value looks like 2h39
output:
3h06
